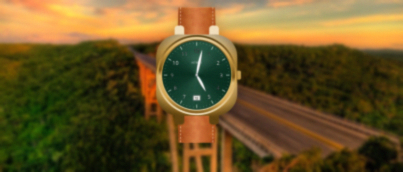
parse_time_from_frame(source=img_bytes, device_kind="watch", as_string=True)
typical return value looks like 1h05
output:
5h02
